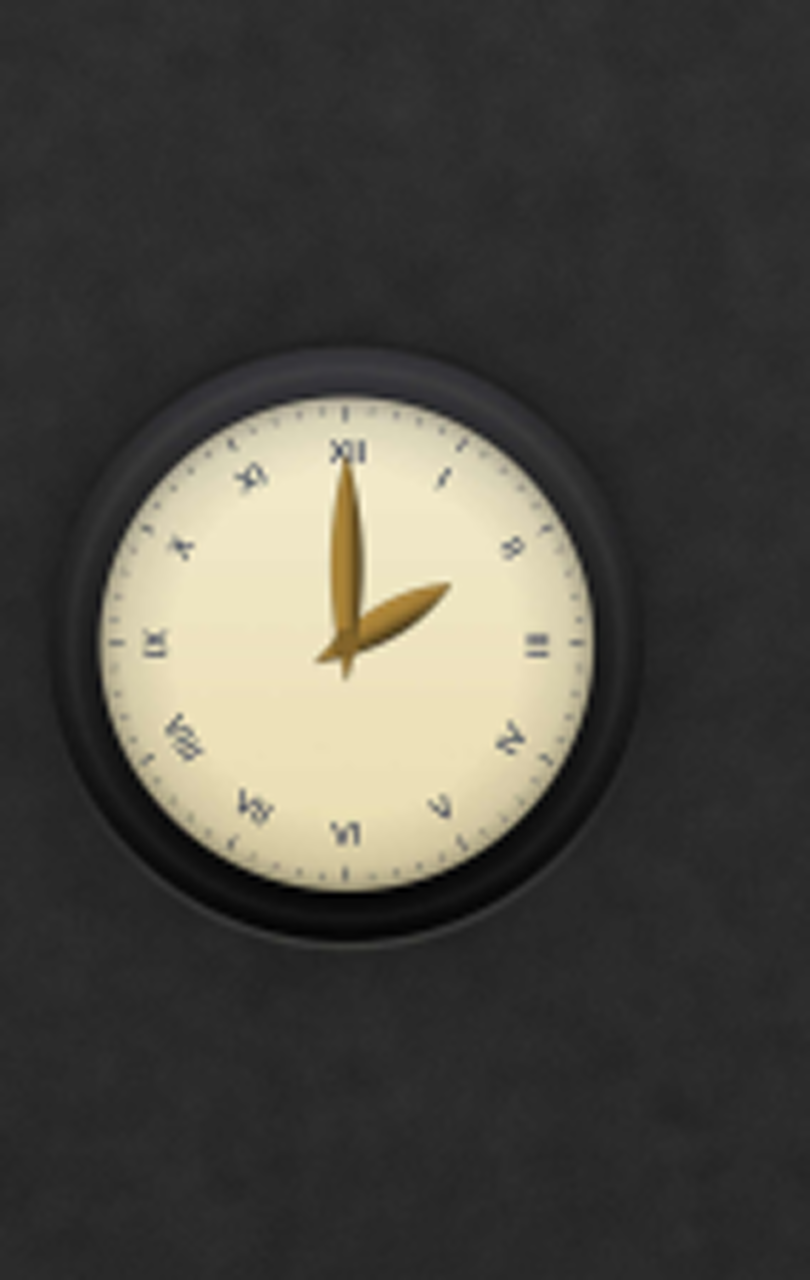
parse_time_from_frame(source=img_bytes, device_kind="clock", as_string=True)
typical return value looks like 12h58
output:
2h00
